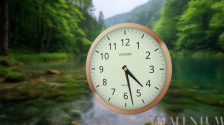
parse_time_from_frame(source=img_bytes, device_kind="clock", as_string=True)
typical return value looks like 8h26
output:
4h28
